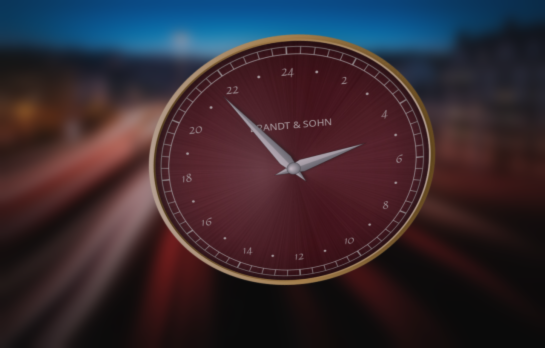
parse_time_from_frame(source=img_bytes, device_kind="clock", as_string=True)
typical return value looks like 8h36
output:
4h54
